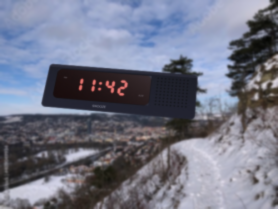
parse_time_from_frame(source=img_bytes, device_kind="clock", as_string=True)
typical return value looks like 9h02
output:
11h42
